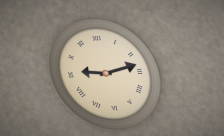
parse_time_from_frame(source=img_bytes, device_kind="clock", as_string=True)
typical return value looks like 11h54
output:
9h13
